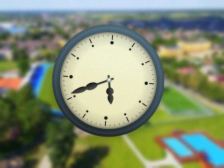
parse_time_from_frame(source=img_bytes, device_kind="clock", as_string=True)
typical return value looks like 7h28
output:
5h41
